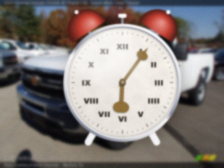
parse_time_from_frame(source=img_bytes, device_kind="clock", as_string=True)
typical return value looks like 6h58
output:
6h06
